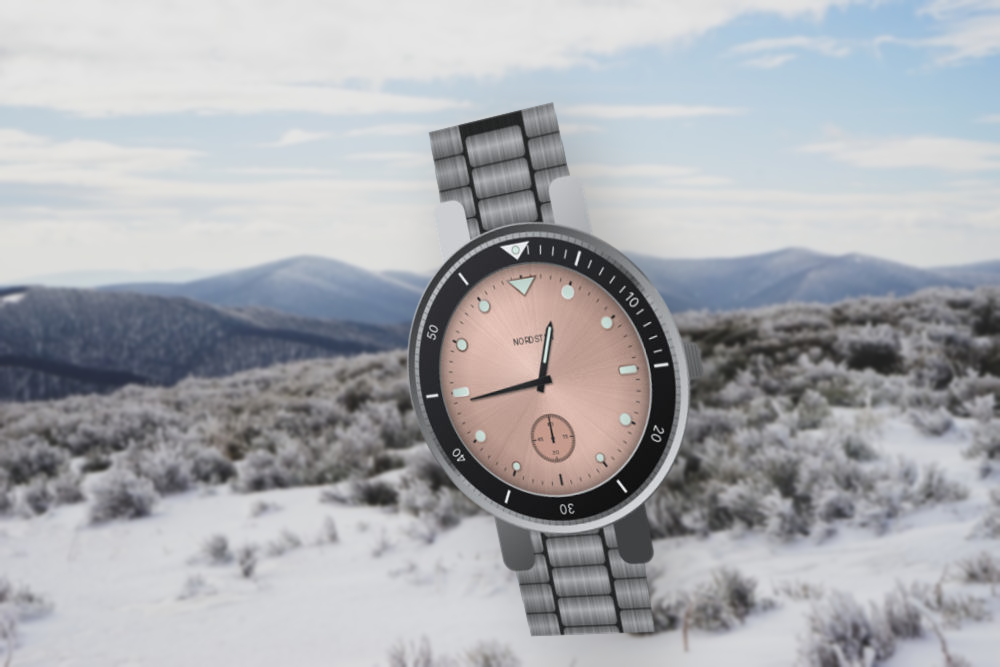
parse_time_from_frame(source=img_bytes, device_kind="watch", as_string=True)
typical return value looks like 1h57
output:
12h44
